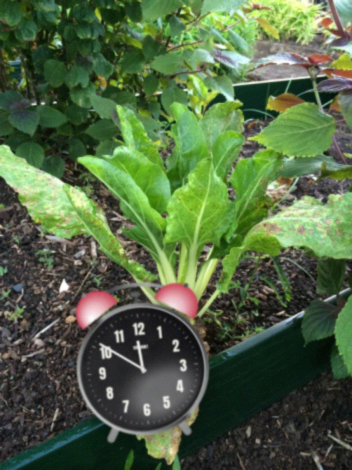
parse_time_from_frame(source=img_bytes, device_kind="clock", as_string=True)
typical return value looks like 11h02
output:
11h51
